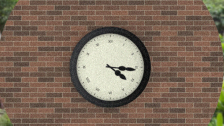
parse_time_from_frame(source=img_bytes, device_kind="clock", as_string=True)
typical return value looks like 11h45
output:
4h16
